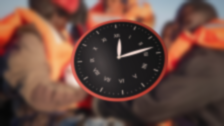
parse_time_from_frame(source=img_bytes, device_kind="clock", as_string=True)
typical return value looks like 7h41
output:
12h13
